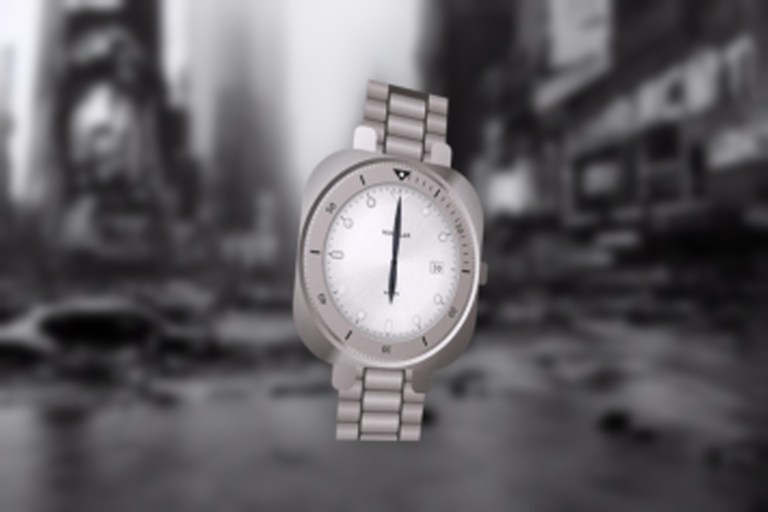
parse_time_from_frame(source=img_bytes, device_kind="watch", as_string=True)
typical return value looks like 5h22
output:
6h00
